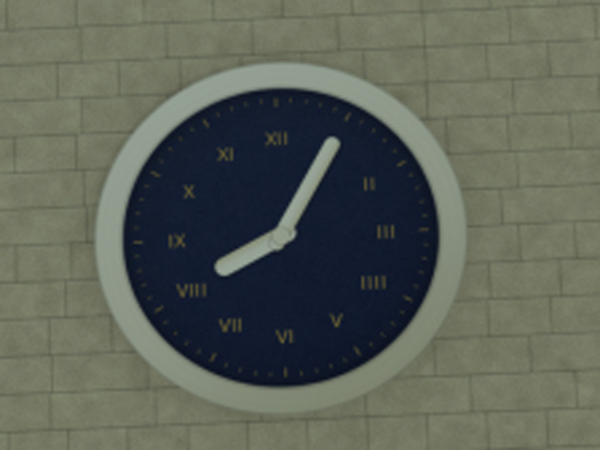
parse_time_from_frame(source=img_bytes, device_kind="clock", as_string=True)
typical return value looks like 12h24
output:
8h05
